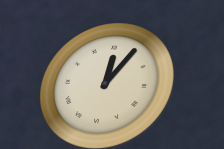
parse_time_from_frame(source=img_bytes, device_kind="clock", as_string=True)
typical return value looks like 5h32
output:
12h05
